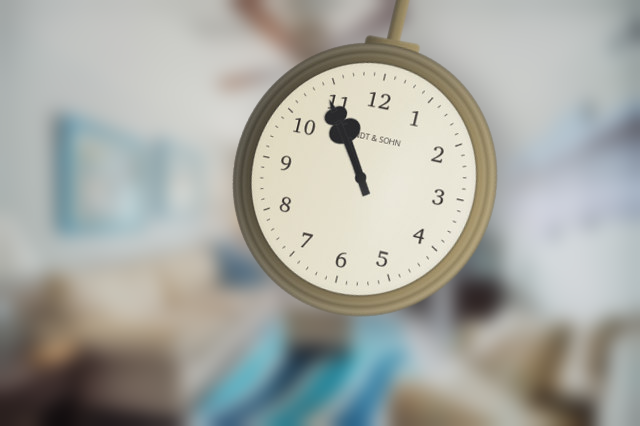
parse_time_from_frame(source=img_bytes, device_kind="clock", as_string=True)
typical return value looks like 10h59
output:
10h54
